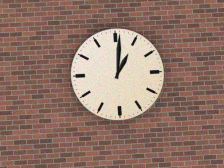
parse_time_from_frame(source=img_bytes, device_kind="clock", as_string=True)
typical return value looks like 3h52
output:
1h01
